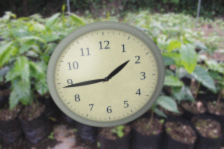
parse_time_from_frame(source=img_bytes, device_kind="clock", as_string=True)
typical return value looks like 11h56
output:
1h44
